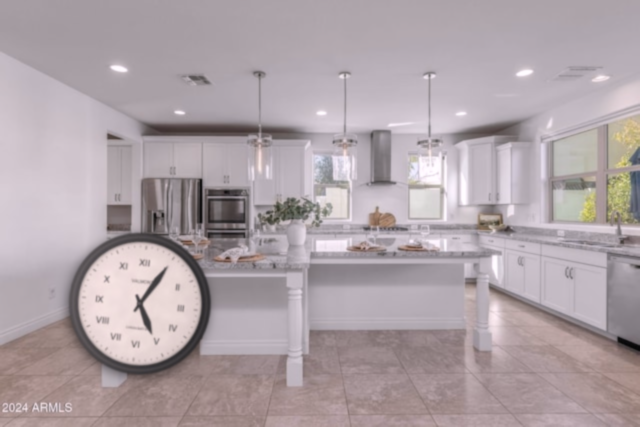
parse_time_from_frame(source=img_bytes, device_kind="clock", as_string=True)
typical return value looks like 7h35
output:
5h05
